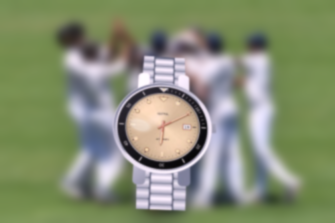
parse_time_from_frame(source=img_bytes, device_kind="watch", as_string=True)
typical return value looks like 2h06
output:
6h10
